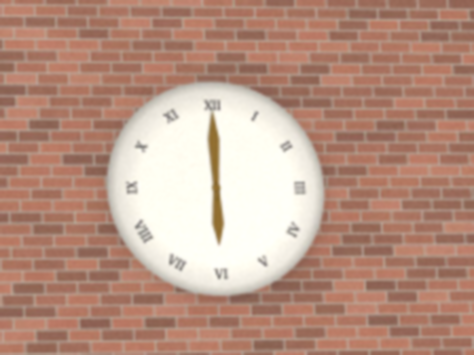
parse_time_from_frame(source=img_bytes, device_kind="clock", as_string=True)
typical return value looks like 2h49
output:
6h00
